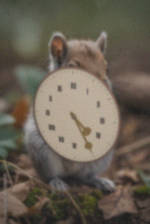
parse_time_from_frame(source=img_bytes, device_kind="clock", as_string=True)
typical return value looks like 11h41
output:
4h25
